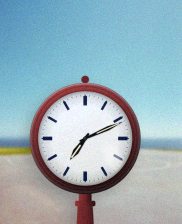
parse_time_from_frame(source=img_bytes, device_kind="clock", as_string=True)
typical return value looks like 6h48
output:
7h11
